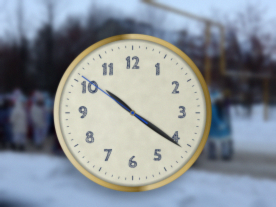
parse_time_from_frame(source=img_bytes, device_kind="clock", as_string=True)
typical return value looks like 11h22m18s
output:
10h20m51s
